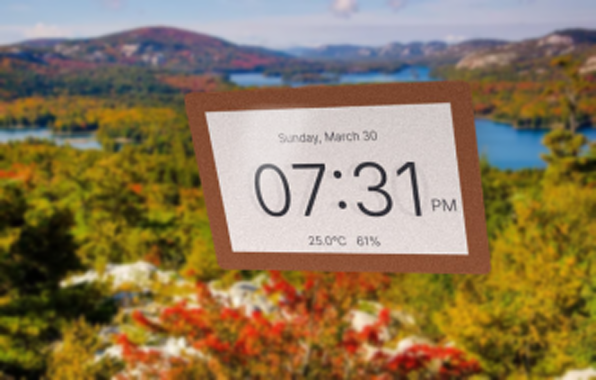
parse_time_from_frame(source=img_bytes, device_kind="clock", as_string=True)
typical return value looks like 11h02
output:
7h31
